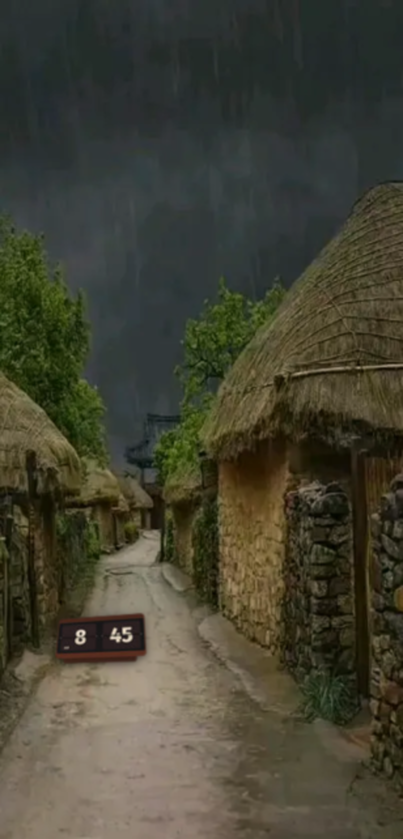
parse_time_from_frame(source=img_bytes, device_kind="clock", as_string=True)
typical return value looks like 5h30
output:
8h45
